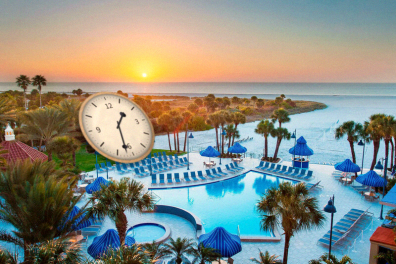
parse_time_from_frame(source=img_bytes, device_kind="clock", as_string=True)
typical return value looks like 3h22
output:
1h32
